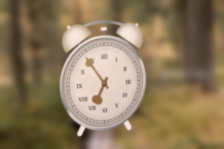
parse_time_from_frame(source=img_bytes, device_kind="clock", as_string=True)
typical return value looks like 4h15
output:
6h54
